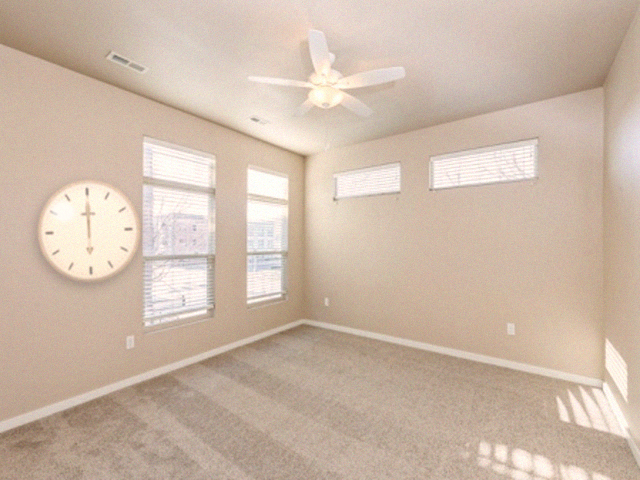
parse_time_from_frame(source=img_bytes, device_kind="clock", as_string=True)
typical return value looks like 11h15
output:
6h00
